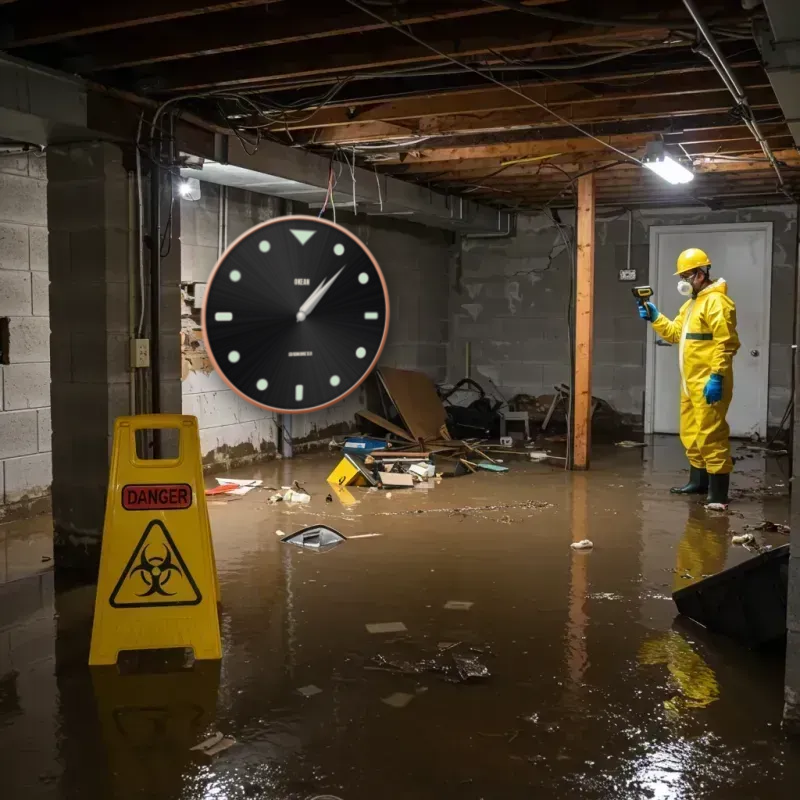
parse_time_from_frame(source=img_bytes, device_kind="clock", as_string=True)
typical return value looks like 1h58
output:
1h07
